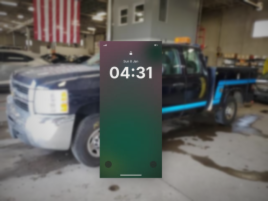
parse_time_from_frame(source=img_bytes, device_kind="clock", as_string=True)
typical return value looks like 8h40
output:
4h31
